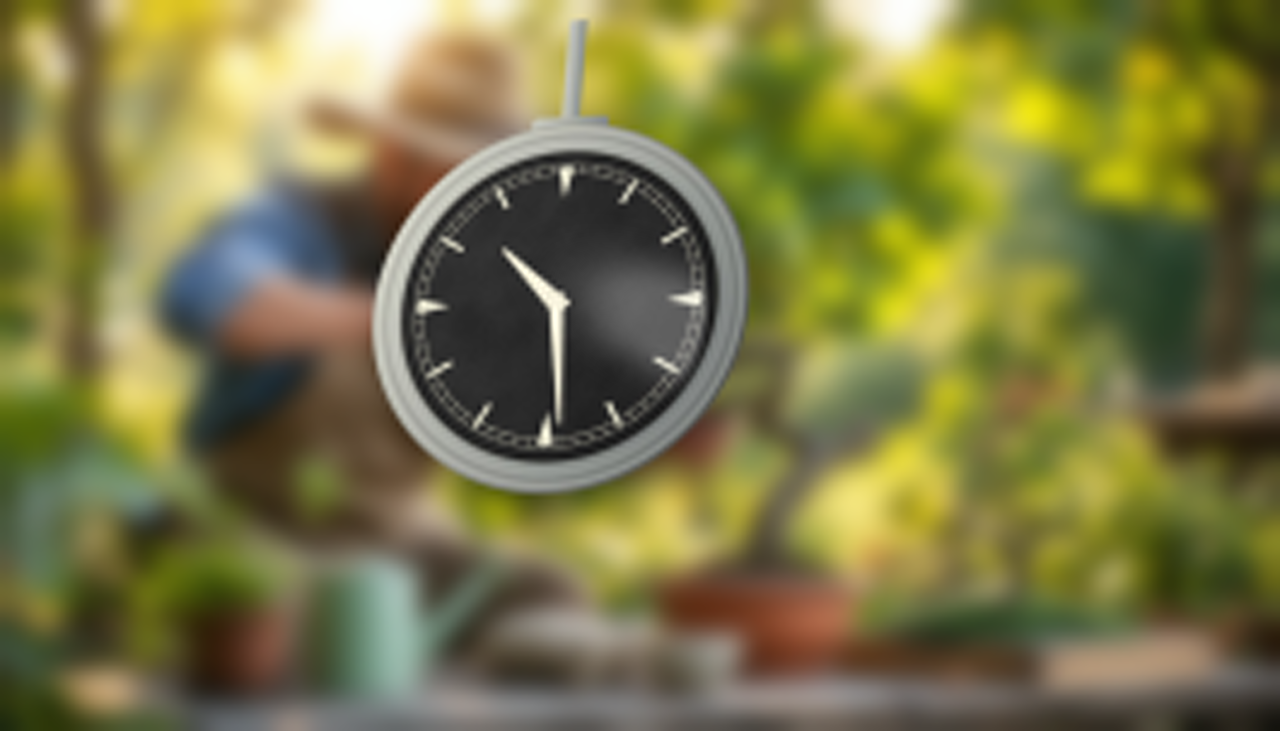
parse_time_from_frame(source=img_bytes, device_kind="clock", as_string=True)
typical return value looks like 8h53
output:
10h29
